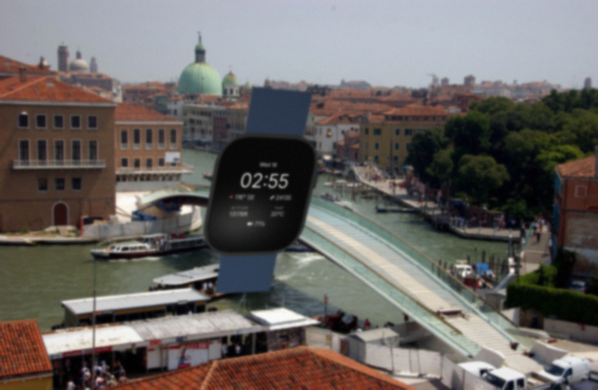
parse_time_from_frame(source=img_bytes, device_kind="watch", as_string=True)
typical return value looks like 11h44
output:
2h55
